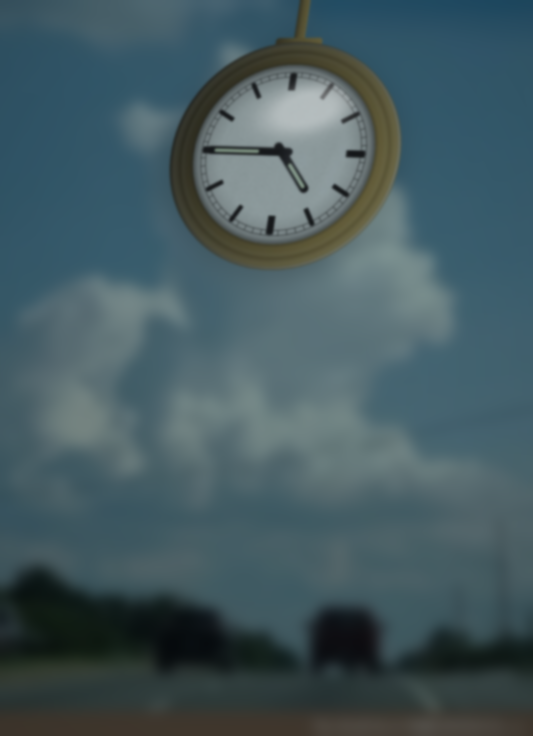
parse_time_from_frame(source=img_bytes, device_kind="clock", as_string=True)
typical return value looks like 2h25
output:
4h45
